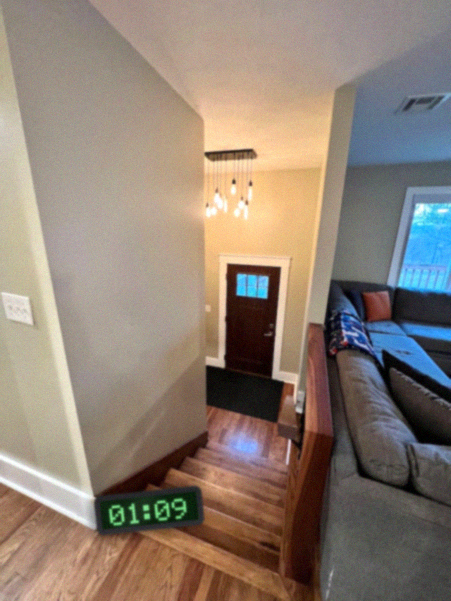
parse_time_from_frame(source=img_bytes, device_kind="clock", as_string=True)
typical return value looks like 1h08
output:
1h09
